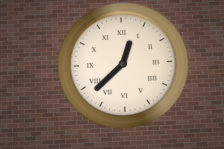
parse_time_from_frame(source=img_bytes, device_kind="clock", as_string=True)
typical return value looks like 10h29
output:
12h38
